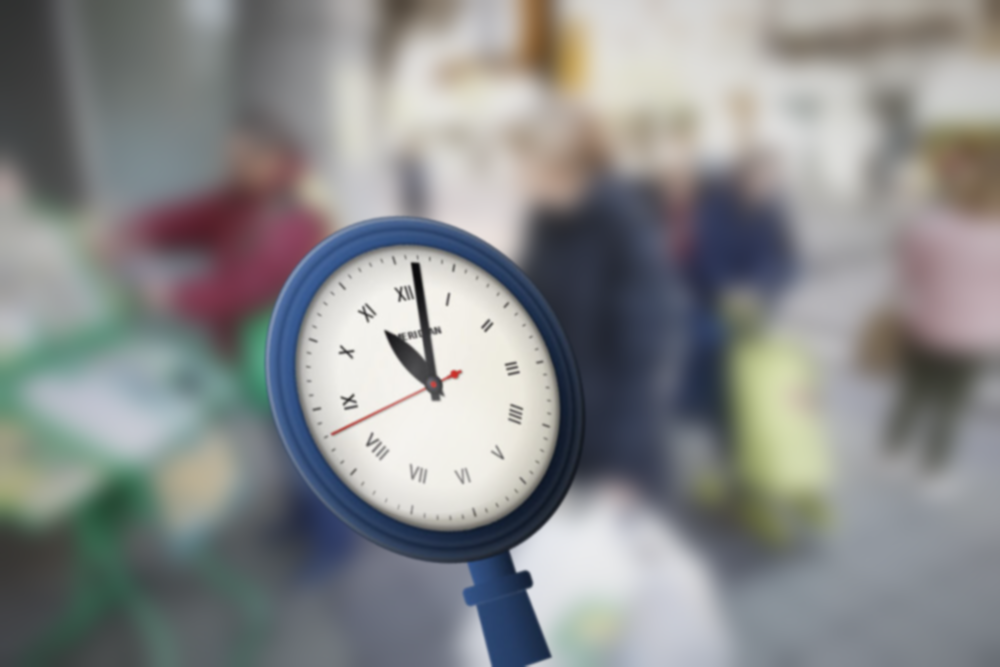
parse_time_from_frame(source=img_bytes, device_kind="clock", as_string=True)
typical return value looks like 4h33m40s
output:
11h01m43s
